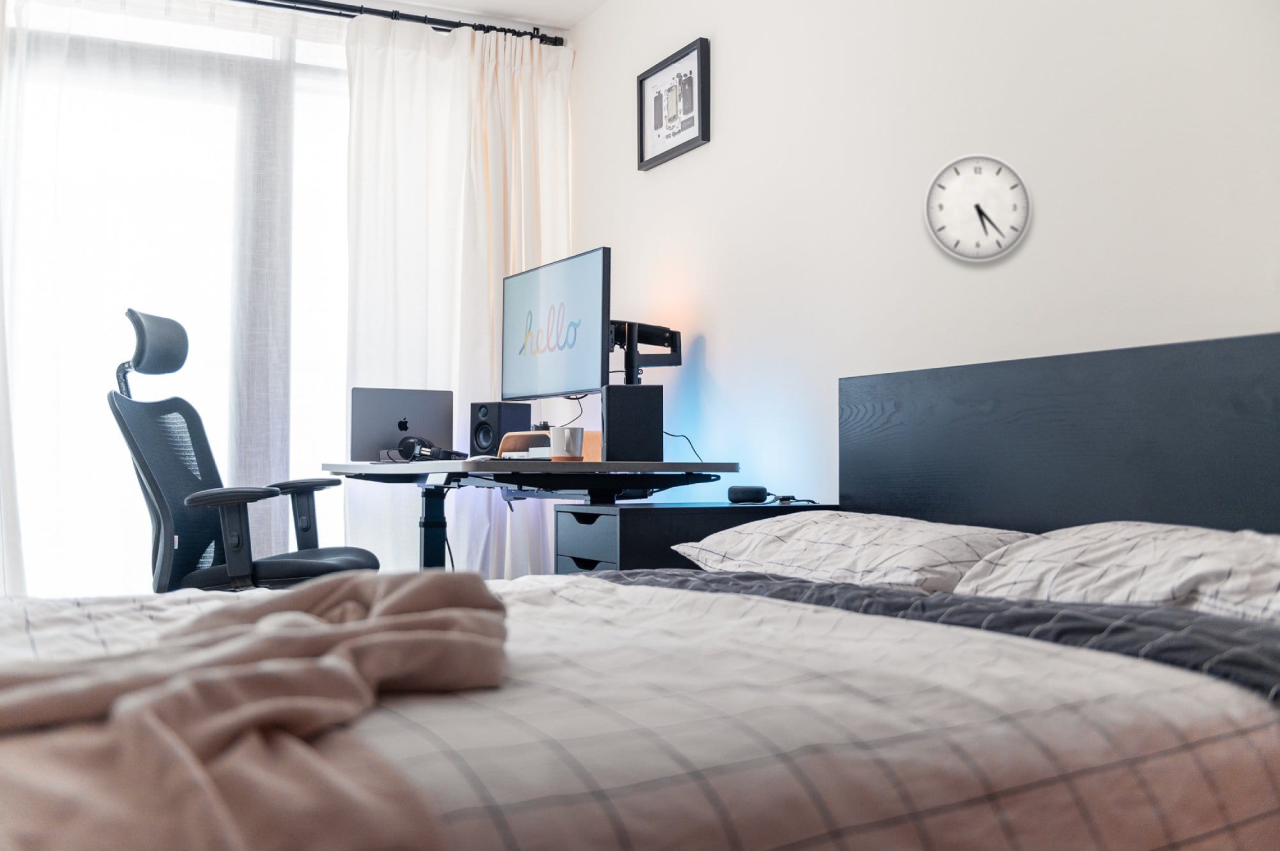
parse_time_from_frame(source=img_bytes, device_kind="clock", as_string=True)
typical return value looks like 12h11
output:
5h23
